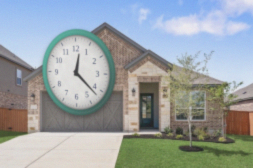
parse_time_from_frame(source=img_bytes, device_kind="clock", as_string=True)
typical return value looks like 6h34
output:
12h22
